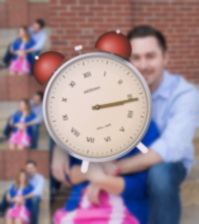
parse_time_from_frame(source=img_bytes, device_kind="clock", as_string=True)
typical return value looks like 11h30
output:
3h16
